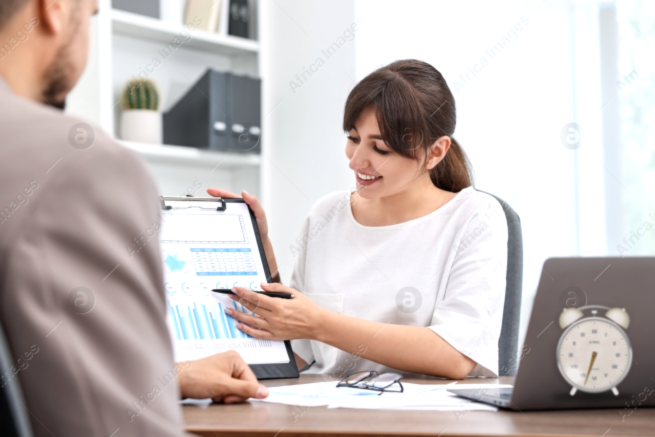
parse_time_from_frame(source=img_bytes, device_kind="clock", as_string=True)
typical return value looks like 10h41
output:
6h33
